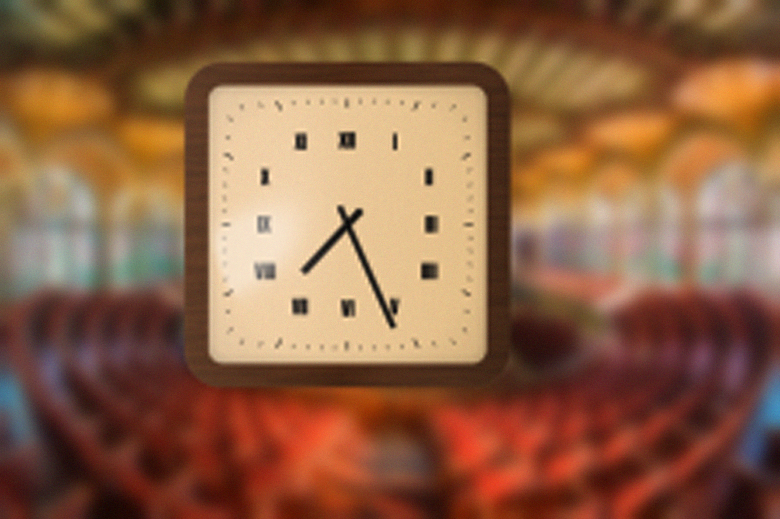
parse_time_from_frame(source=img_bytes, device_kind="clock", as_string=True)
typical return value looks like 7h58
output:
7h26
